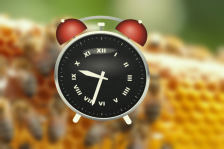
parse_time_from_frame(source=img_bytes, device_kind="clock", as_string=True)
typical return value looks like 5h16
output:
9h33
